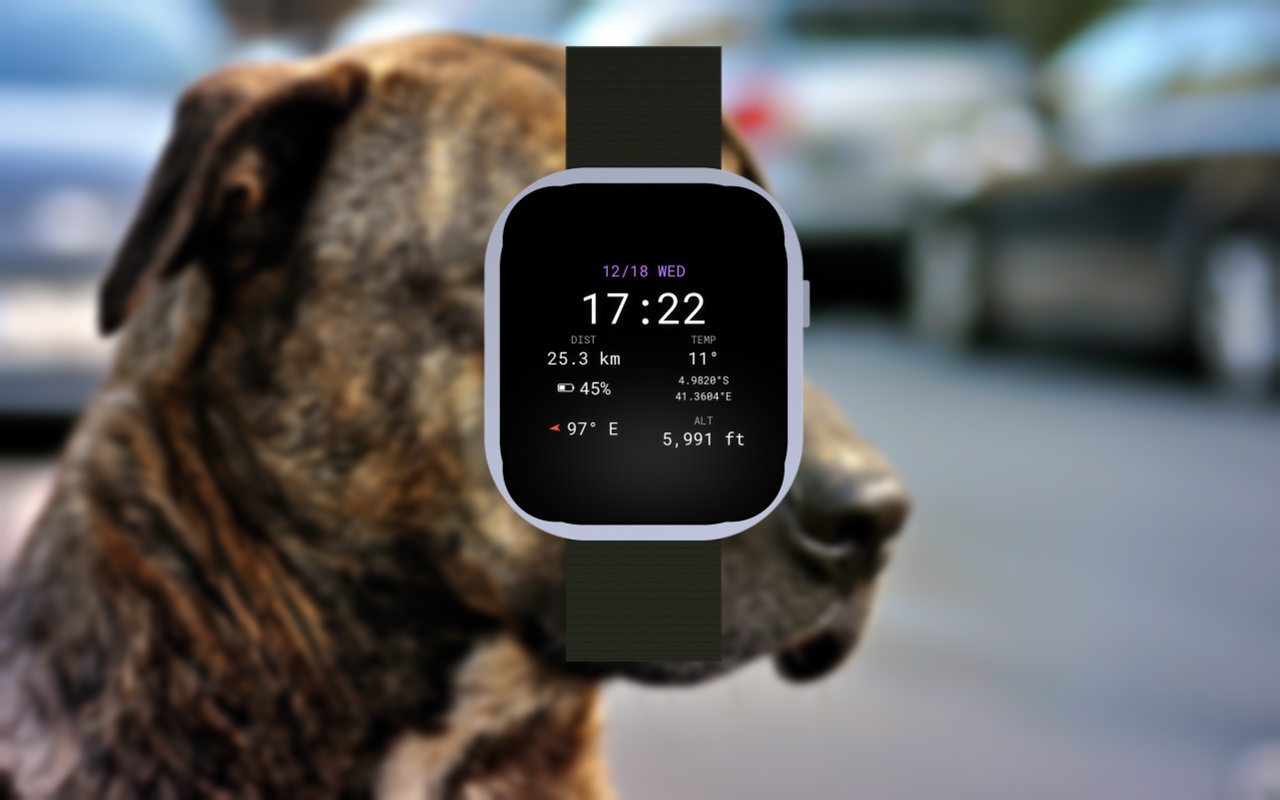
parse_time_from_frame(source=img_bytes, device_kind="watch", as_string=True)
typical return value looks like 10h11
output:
17h22
